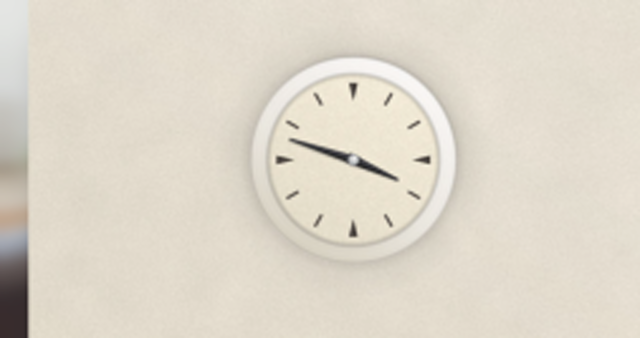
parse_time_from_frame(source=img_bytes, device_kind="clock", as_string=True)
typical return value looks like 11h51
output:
3h48
